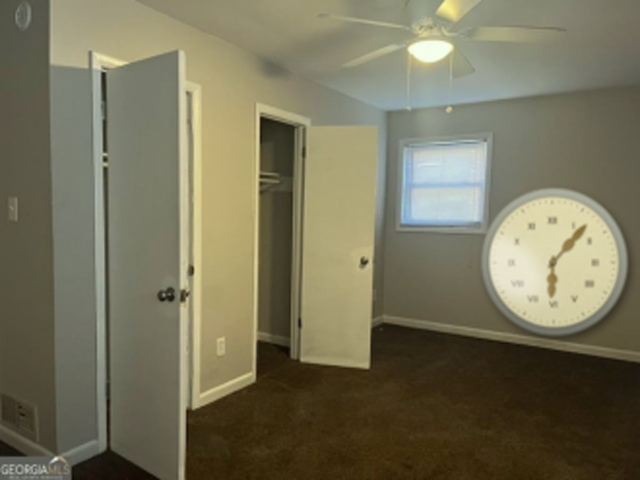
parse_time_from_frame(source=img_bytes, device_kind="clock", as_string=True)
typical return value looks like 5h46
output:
6h07
